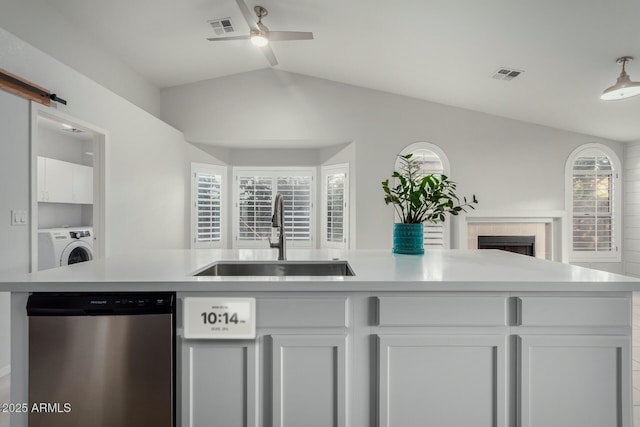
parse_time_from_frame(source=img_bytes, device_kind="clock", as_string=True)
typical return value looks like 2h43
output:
10h14
